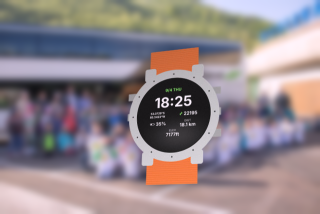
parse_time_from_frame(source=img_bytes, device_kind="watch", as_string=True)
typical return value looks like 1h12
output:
18h25
